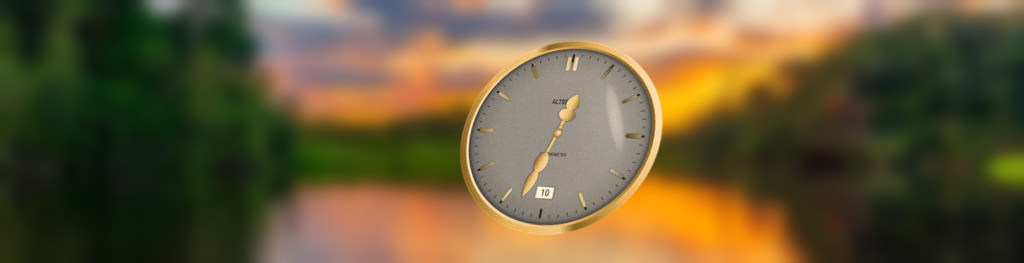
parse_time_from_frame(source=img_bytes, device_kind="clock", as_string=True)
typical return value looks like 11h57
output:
12h33
